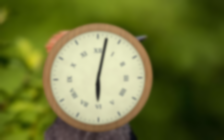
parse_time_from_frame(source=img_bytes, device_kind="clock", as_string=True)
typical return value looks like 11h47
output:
6h02
